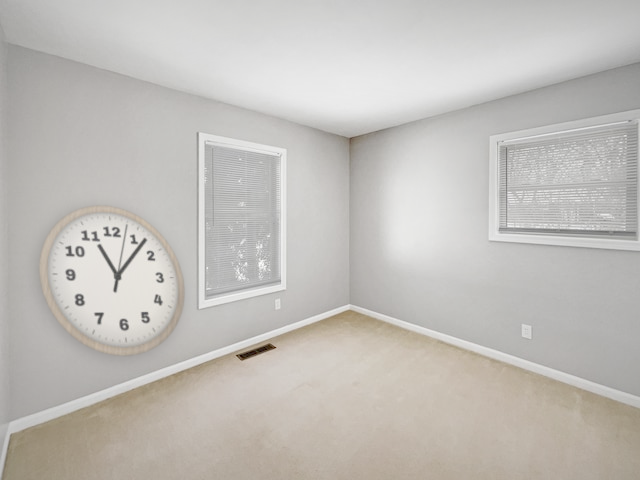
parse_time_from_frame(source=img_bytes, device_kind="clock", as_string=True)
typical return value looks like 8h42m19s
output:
11h07m03s
